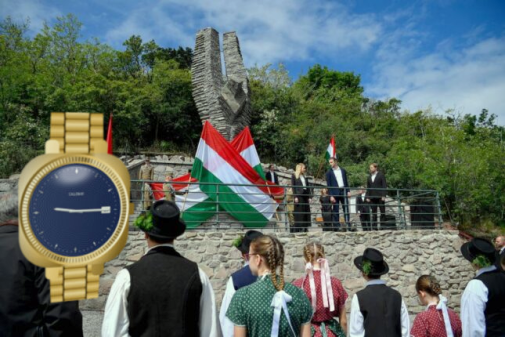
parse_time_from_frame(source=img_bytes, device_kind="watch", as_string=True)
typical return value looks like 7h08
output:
9h15
